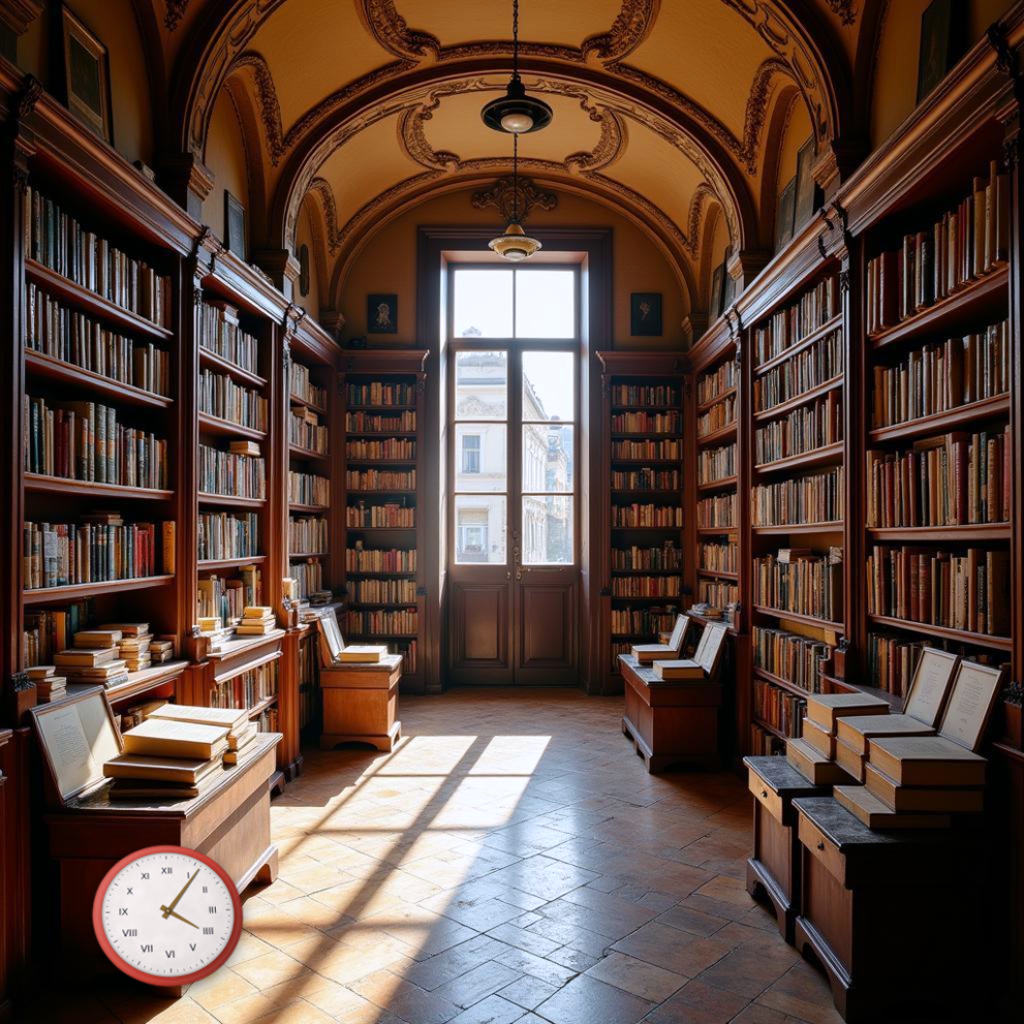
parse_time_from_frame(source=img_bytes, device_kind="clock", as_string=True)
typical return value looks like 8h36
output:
4h06
